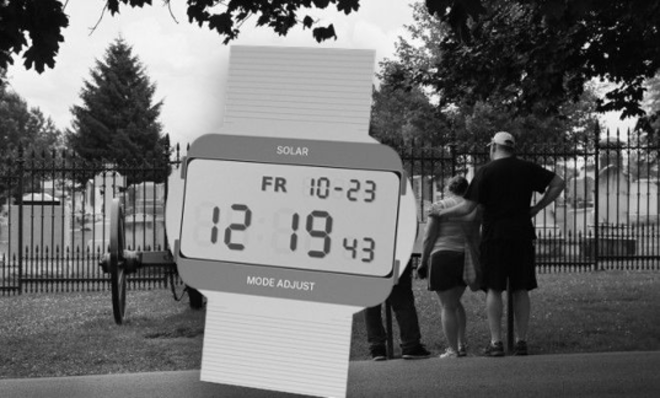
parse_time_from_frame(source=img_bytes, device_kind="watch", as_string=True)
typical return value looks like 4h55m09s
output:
12h19m43s
